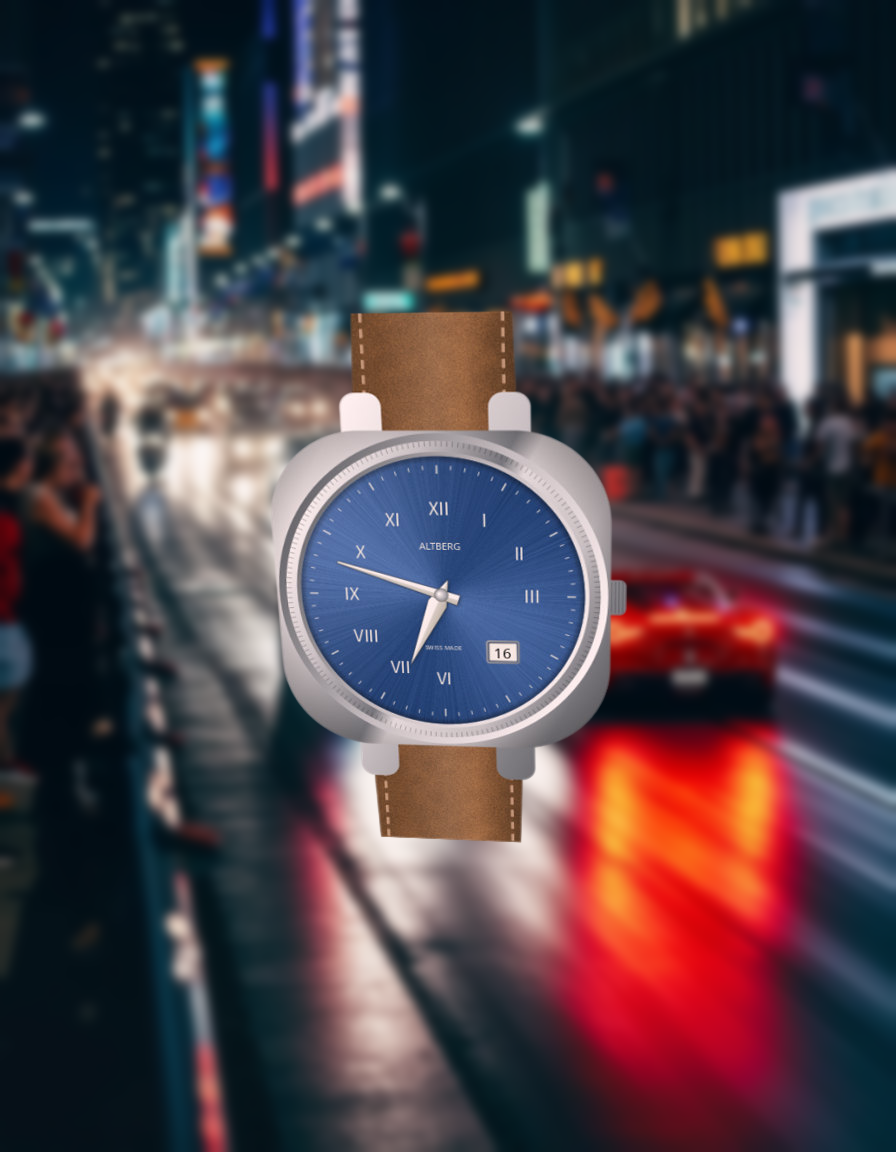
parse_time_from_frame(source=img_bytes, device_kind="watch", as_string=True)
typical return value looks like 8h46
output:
6h48
